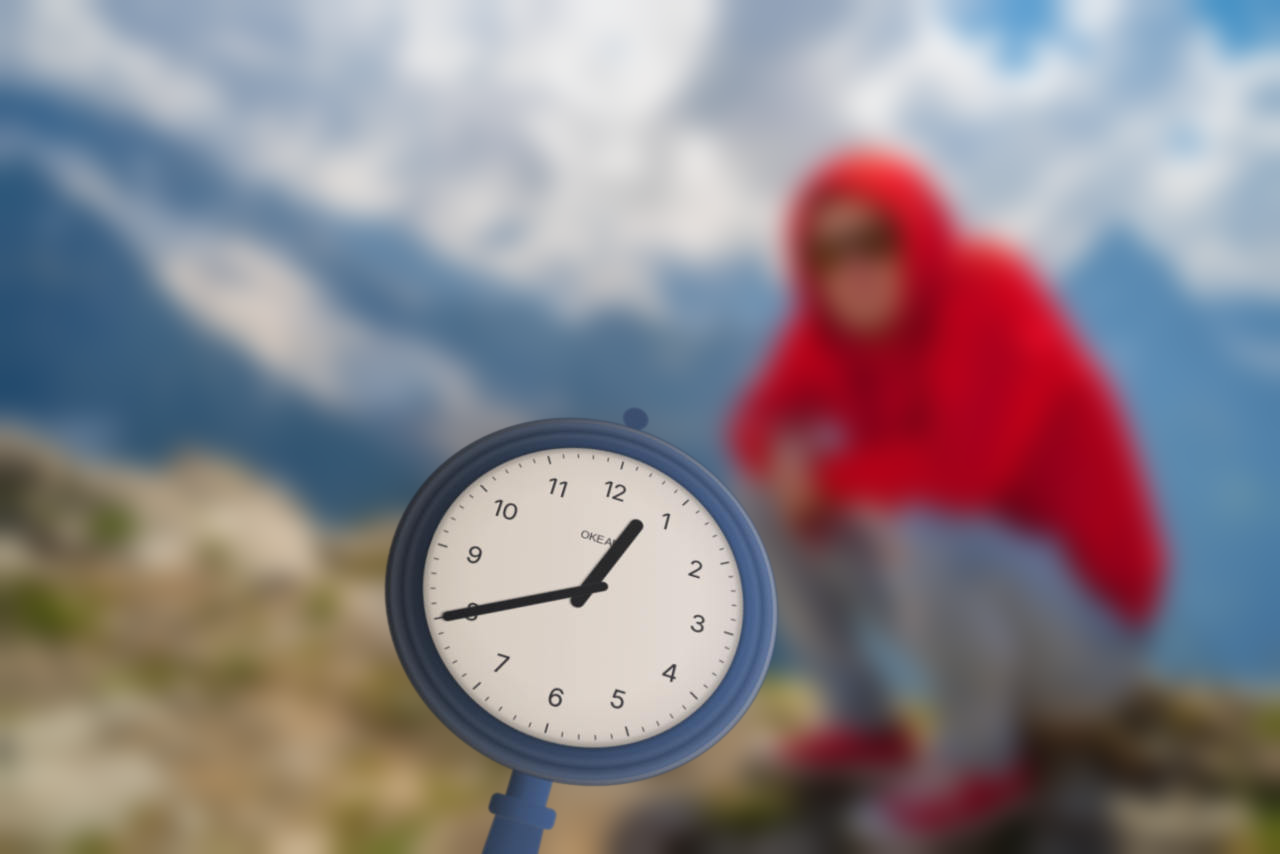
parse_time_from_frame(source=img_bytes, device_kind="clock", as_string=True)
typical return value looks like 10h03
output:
12h40
